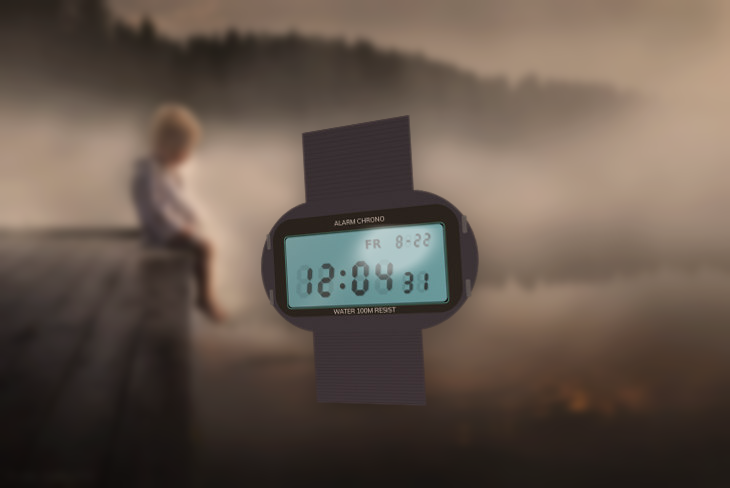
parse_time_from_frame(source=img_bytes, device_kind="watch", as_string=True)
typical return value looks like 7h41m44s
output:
12h04m31s
